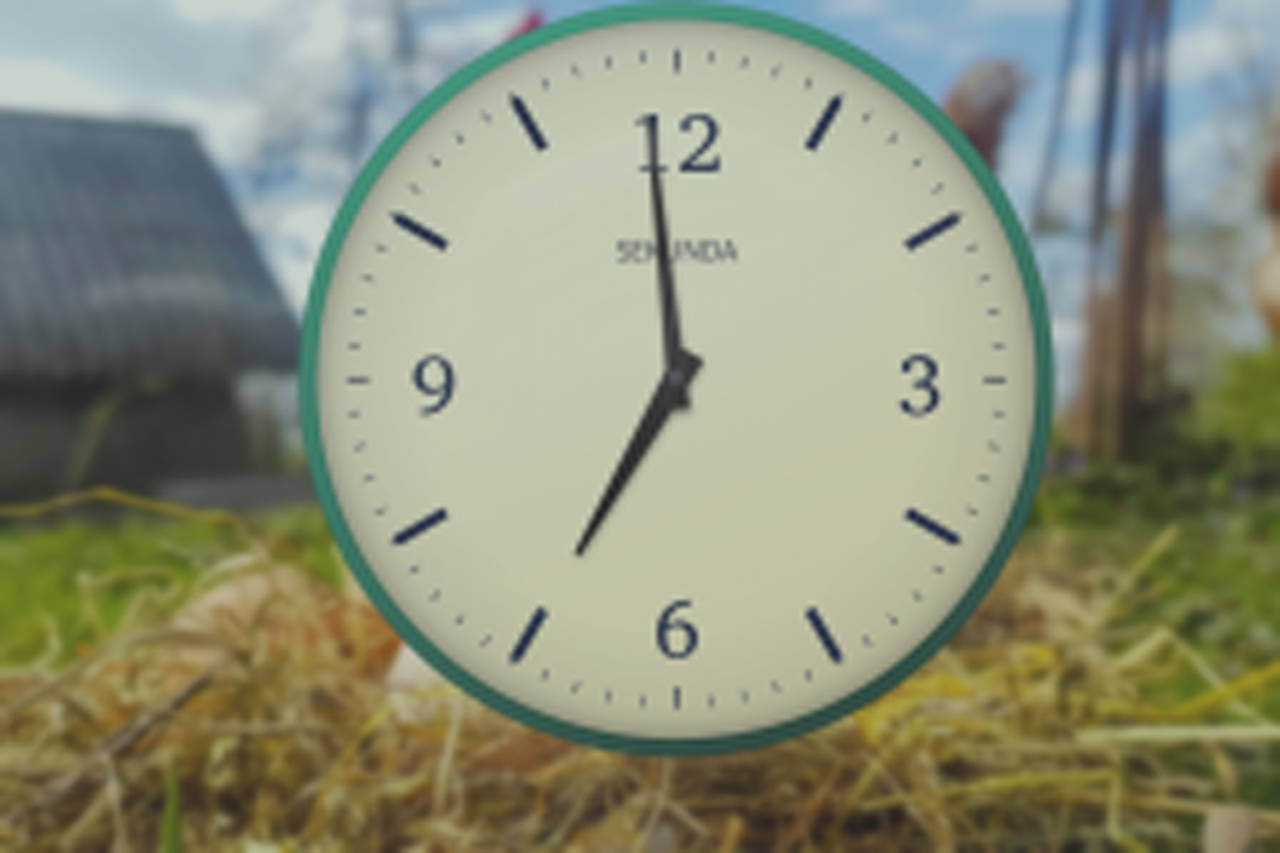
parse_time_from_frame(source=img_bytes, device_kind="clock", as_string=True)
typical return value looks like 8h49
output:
6h59
